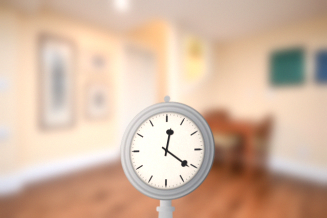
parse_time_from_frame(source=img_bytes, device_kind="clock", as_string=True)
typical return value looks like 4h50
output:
12h21
